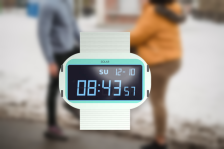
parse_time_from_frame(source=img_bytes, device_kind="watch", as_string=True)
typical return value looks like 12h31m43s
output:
8h43m57s
